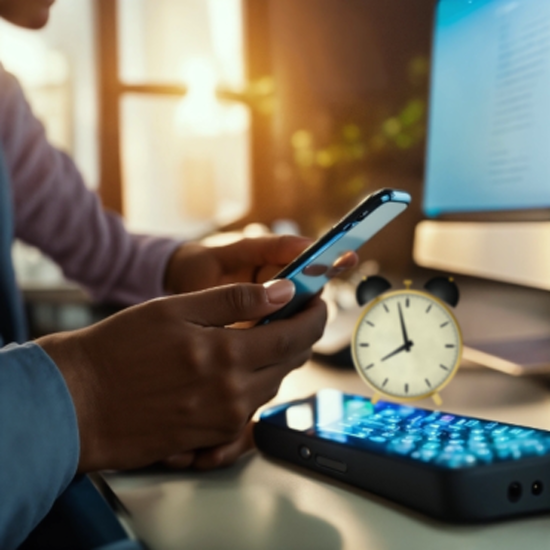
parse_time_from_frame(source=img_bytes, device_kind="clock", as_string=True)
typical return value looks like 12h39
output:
7h58
